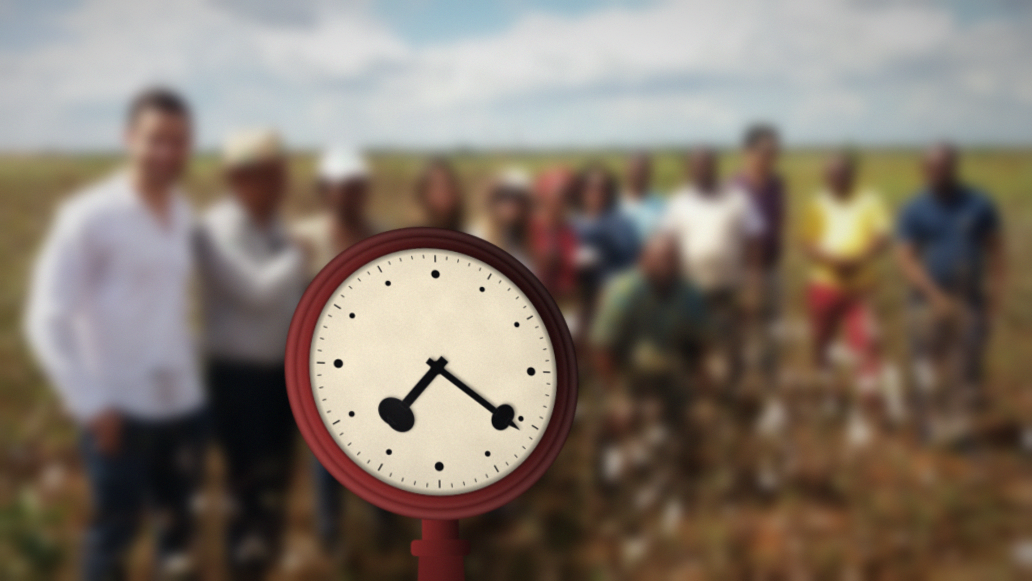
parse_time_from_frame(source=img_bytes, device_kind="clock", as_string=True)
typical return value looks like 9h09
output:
7h21
